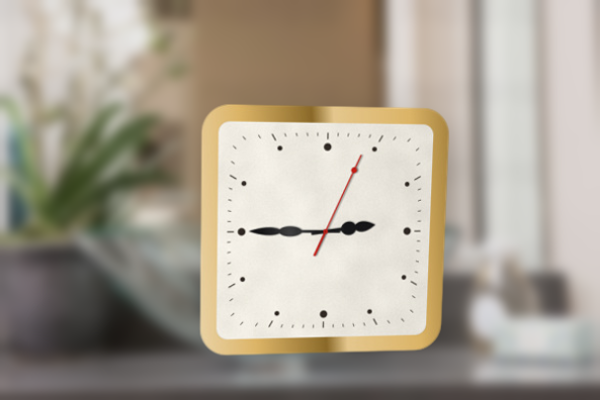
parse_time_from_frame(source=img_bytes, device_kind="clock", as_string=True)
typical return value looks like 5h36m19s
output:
2h45m04s
